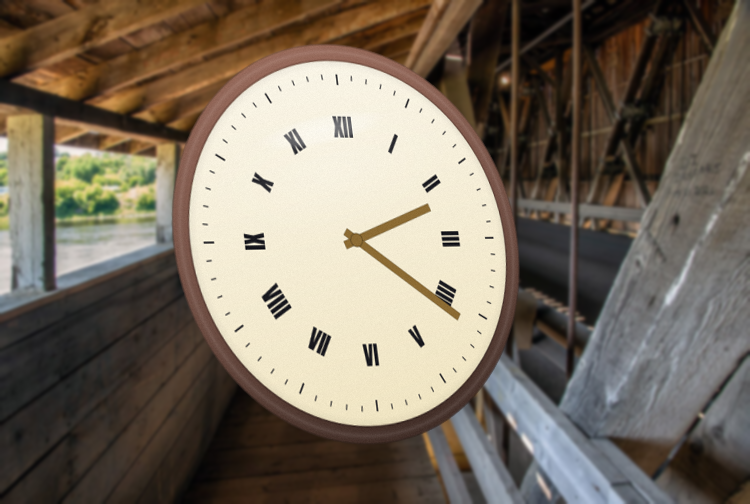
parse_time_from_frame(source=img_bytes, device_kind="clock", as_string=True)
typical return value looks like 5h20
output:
2h21
